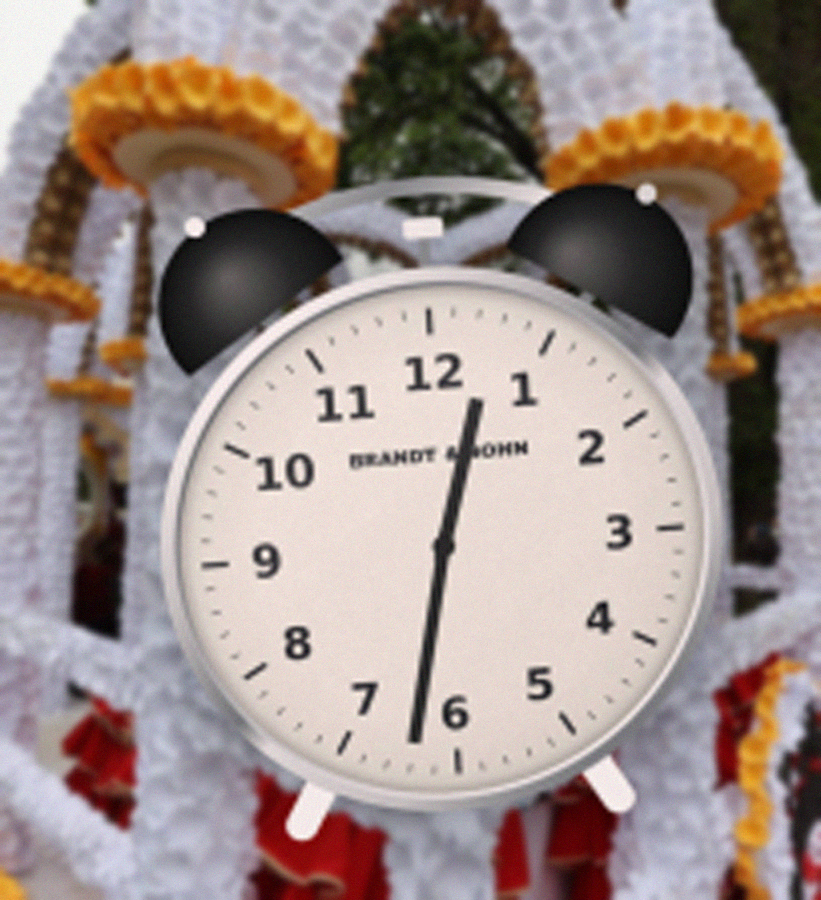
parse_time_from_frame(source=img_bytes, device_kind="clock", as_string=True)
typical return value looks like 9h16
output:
12h32
